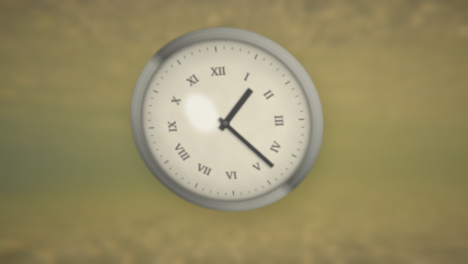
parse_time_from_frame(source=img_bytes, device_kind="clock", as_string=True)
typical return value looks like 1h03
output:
1h23
